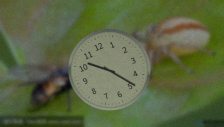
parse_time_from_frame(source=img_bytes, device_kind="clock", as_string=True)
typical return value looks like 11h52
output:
10h24
